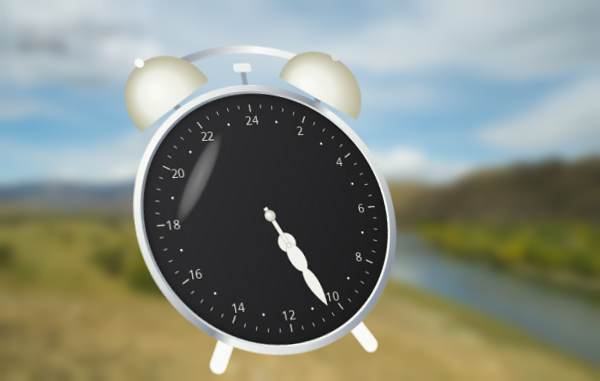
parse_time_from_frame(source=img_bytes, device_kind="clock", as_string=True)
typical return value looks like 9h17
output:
10h26
